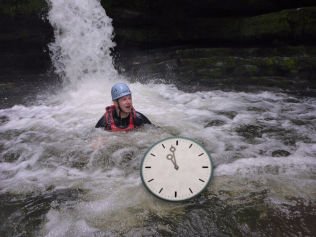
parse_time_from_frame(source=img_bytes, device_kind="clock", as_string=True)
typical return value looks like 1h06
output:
10h58
